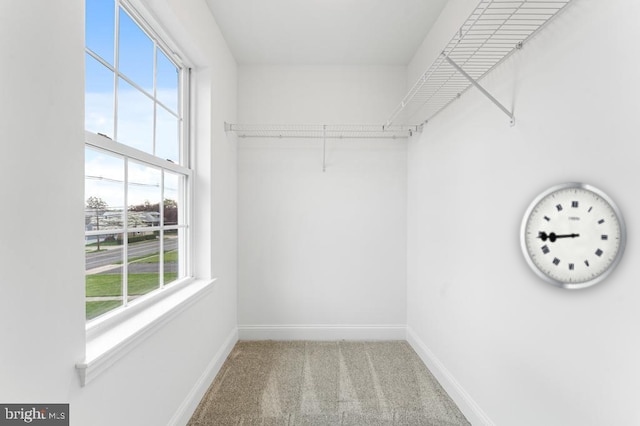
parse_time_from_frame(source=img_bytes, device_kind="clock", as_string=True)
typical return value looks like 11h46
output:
8h44
